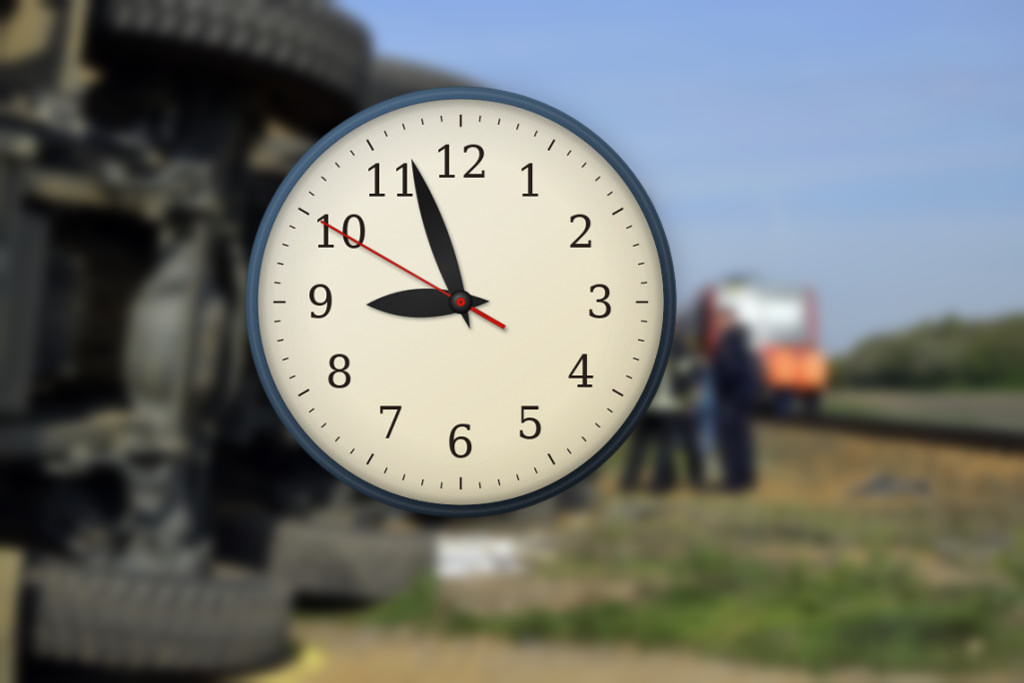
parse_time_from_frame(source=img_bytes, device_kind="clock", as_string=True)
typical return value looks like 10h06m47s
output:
8h56m50s
